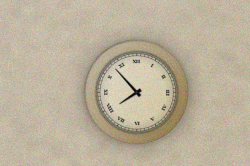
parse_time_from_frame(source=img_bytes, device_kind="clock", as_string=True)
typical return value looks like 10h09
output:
7h53
